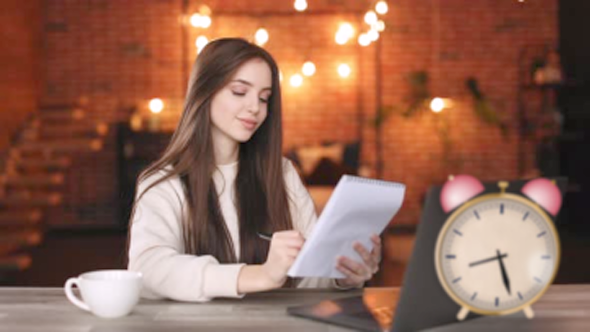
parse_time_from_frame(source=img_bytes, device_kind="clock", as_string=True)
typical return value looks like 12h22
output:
8h27
